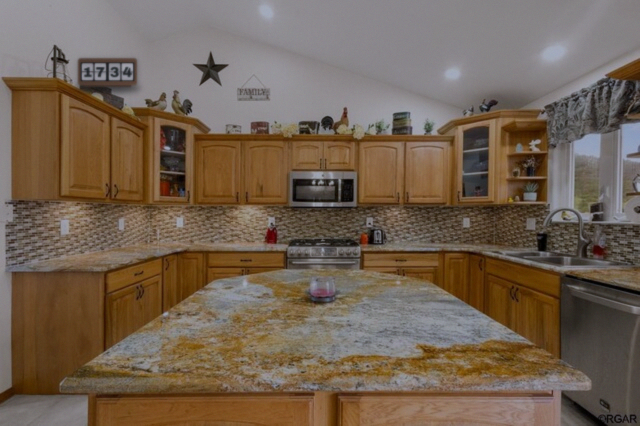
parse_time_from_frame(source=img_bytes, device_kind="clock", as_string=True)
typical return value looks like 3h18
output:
17h34
